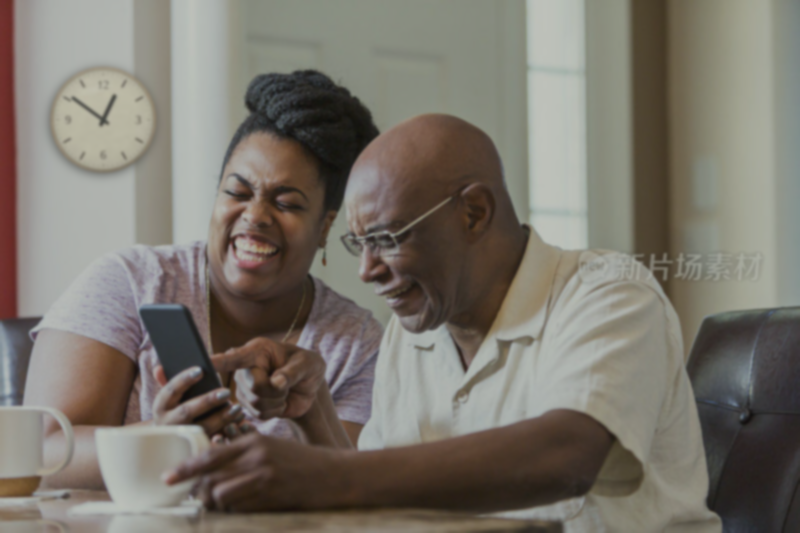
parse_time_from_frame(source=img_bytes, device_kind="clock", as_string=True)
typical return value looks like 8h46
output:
12h51
